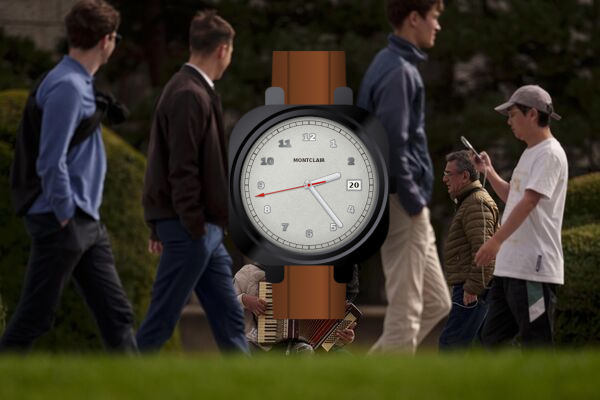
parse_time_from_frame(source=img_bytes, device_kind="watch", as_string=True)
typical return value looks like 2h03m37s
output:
2h23m43s
